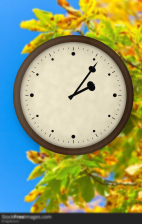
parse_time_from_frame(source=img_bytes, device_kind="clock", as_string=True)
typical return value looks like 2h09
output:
2h06
